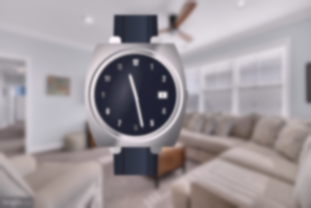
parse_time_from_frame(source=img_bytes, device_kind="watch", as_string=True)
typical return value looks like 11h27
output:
11h28
